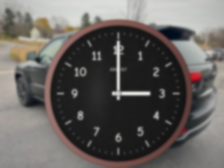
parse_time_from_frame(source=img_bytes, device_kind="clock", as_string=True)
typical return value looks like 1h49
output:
3h00
